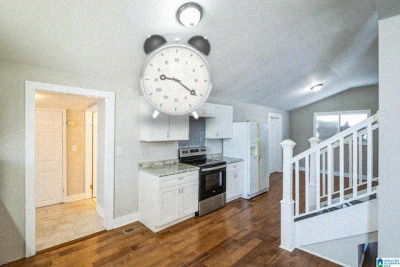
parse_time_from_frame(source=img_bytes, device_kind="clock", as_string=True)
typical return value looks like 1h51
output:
9h21
